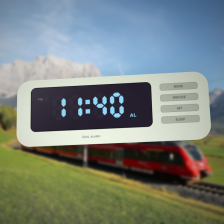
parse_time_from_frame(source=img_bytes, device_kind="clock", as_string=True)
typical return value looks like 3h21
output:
11h40
